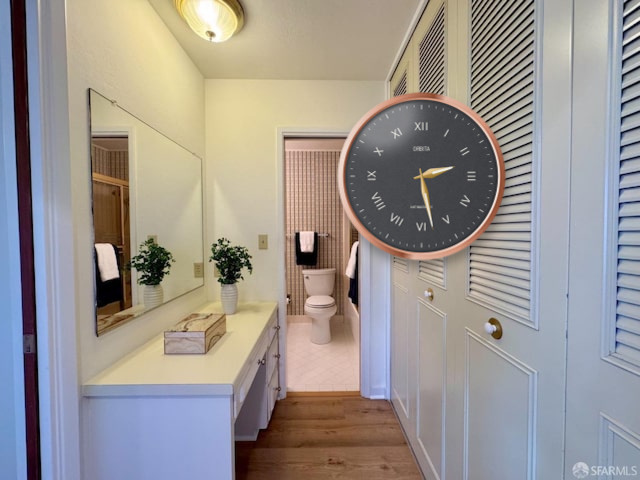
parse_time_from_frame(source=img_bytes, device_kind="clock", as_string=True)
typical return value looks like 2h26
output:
2h28
